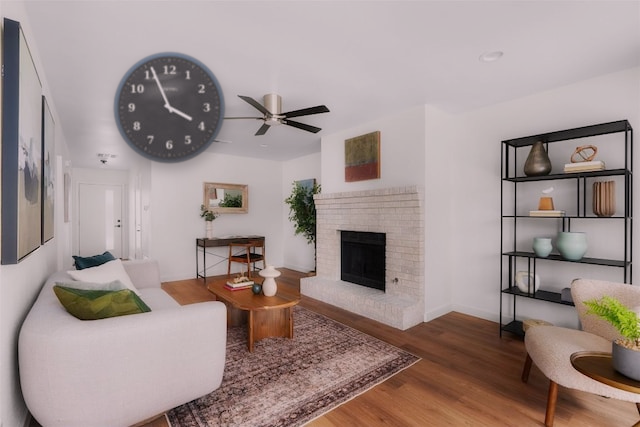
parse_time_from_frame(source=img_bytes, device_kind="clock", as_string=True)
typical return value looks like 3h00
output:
3h56
